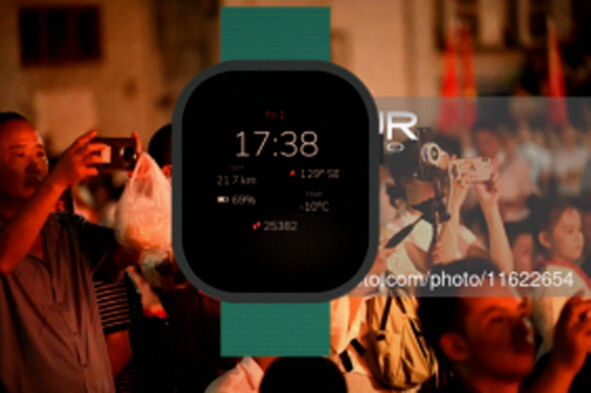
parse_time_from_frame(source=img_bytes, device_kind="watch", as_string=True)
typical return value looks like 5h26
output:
17h38
